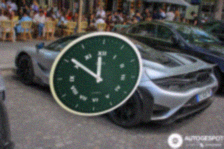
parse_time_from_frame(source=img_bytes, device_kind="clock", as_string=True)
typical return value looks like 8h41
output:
11h51
